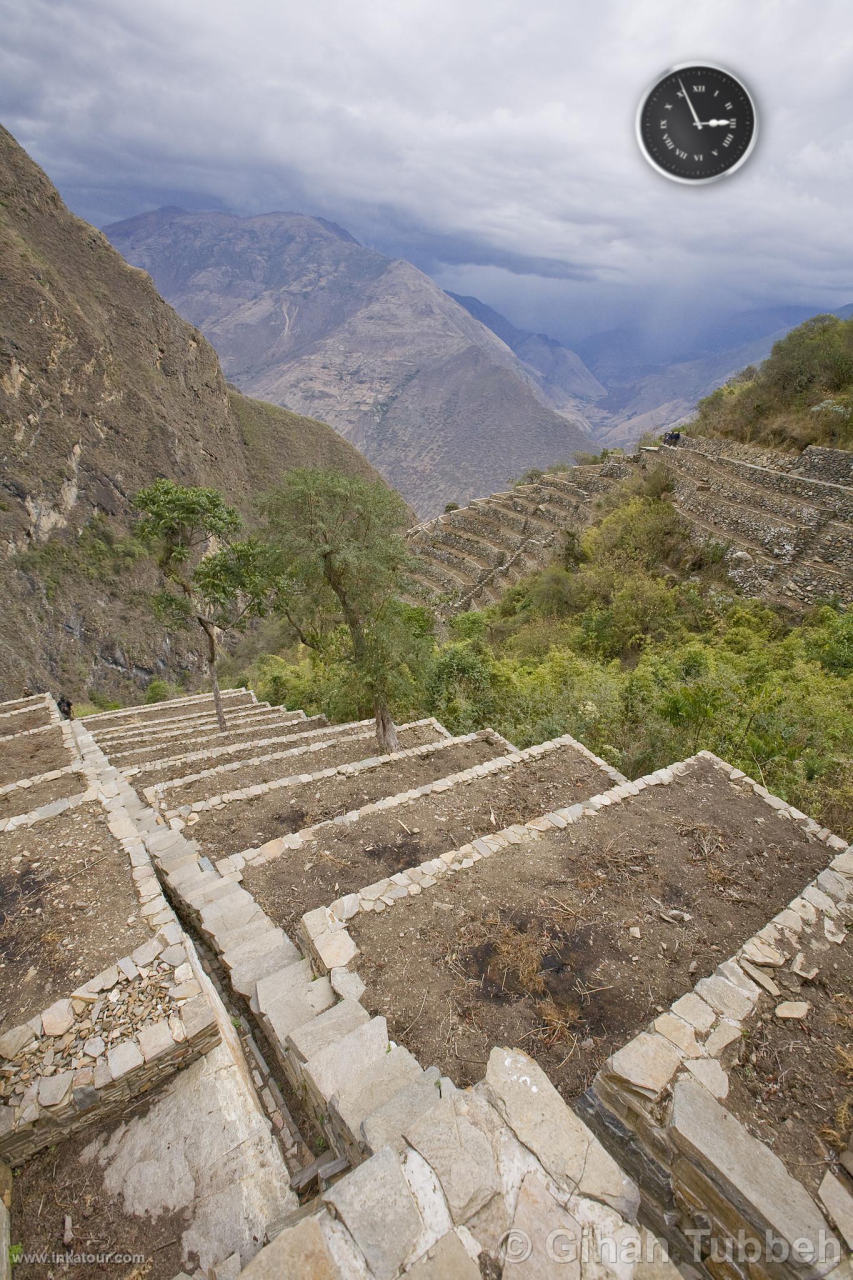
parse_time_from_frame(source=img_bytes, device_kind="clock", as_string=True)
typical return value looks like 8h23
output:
2h56
